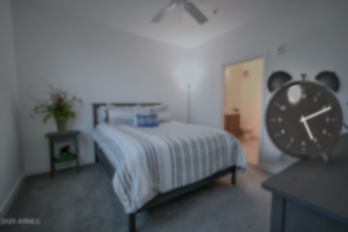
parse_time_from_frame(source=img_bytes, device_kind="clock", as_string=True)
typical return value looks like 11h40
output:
5h11
